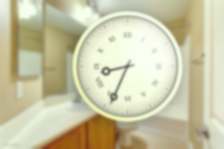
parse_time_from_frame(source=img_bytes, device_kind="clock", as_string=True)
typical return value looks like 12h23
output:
8h34
